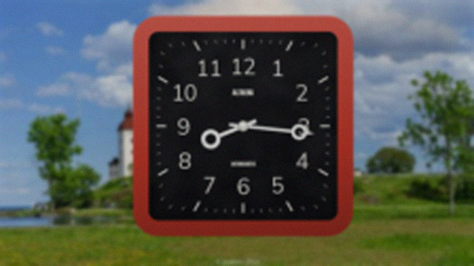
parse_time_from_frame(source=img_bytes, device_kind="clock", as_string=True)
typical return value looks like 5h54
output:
8h16
